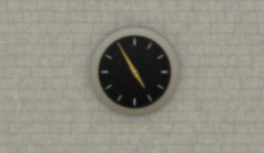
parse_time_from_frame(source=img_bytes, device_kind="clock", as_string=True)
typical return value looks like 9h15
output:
4h55
